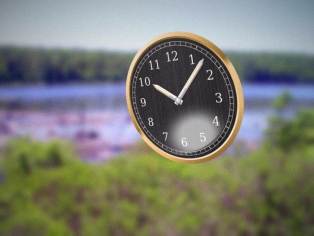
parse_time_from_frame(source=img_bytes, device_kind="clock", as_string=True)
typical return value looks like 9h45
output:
10h07
